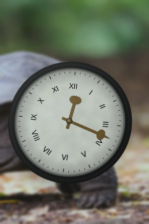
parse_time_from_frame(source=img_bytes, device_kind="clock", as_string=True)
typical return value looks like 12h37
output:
12h18
